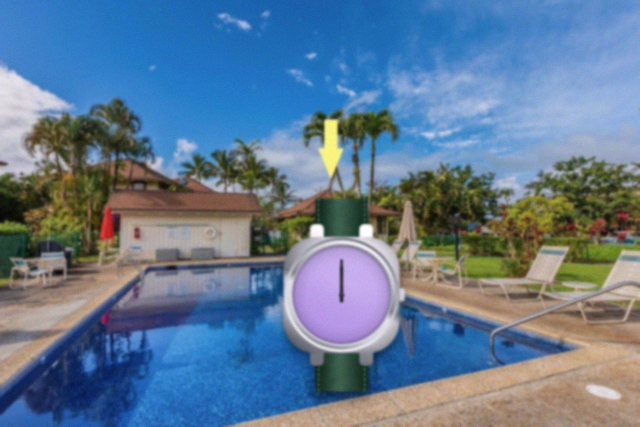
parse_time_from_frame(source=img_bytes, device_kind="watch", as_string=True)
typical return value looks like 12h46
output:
12h00
